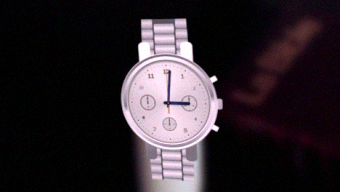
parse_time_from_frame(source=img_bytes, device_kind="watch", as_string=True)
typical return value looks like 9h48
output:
3h01
